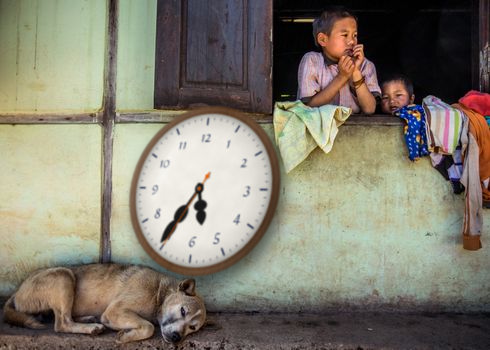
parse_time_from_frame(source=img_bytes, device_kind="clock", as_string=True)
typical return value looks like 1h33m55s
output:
5h35m35s
